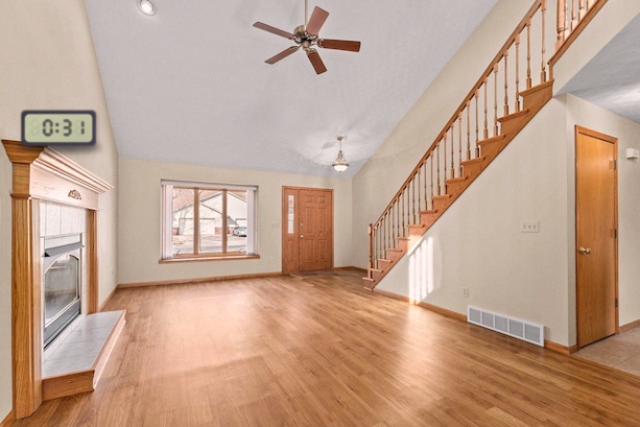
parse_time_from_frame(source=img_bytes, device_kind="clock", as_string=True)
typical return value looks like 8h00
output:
0h31
